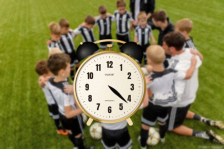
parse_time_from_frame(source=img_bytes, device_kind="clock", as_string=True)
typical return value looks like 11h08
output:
4h22
